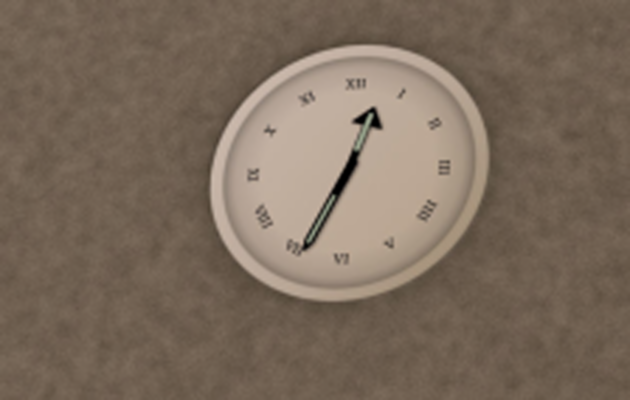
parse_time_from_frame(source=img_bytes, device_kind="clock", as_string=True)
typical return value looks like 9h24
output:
12h34
